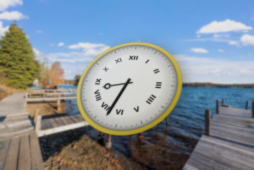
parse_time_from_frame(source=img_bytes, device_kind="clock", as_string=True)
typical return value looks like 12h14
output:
8h33
